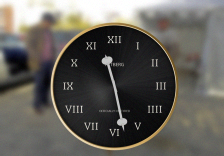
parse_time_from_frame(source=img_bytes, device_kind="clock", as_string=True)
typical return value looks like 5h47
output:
11h28
